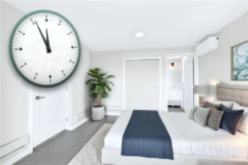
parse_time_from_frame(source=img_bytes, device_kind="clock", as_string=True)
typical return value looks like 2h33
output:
11h56
